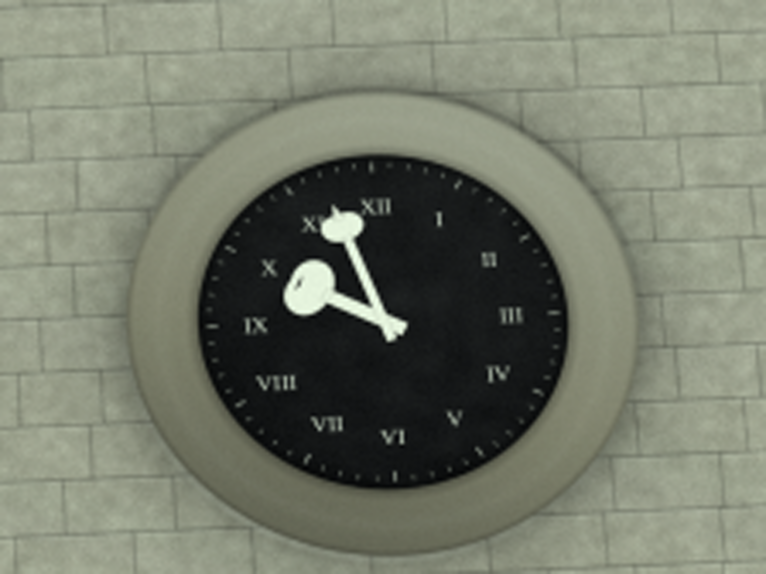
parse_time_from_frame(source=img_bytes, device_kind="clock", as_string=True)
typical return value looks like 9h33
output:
9h57
